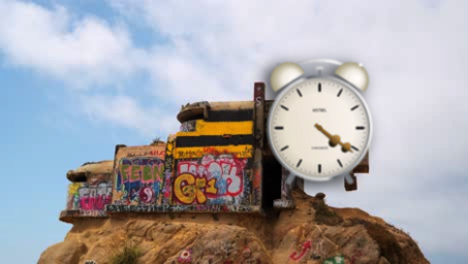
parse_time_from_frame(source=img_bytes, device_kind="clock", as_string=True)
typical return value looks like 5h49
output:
4h21
